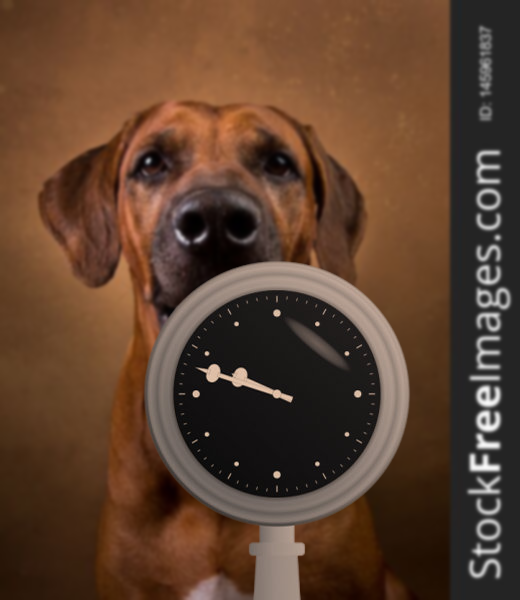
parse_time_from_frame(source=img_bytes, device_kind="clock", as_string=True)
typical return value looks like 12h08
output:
9h48
